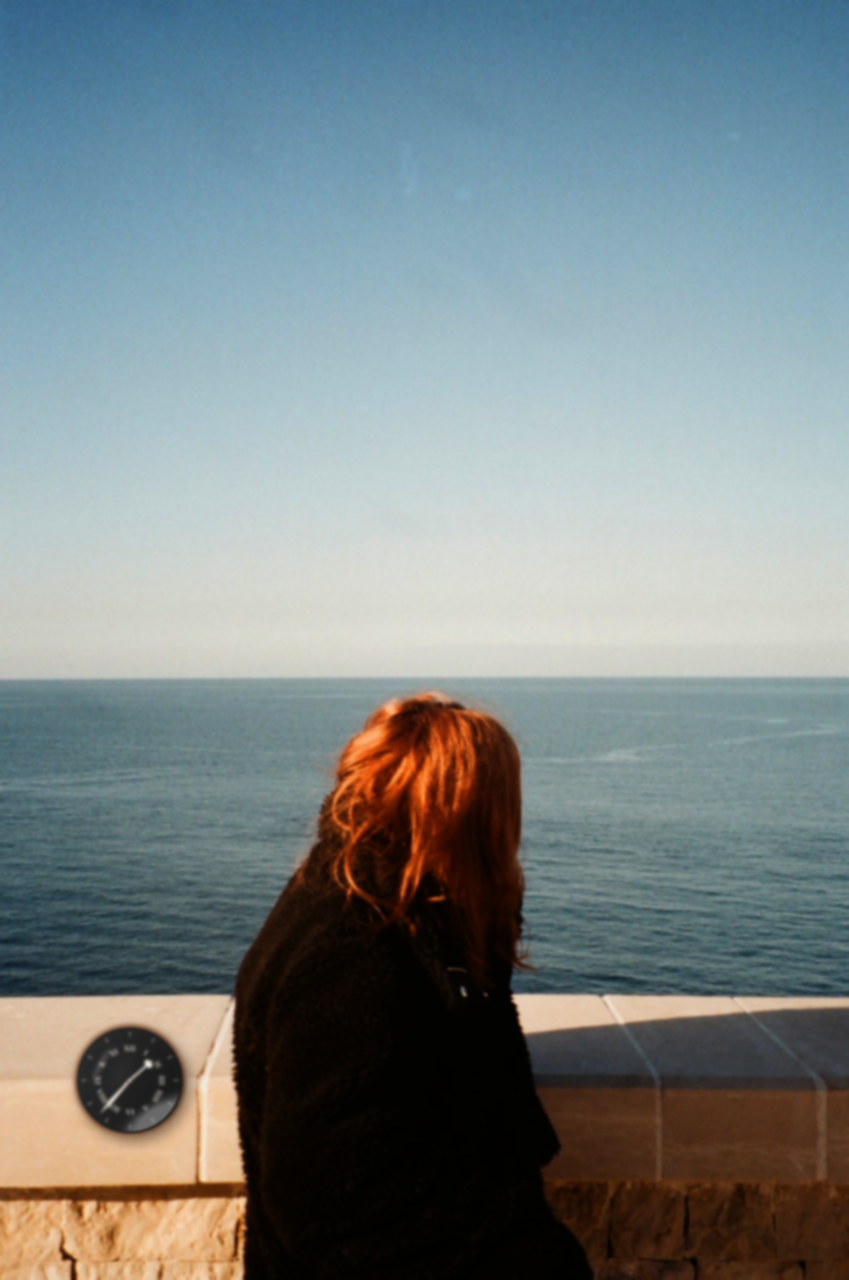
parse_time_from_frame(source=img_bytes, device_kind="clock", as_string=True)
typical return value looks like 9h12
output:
1h37
